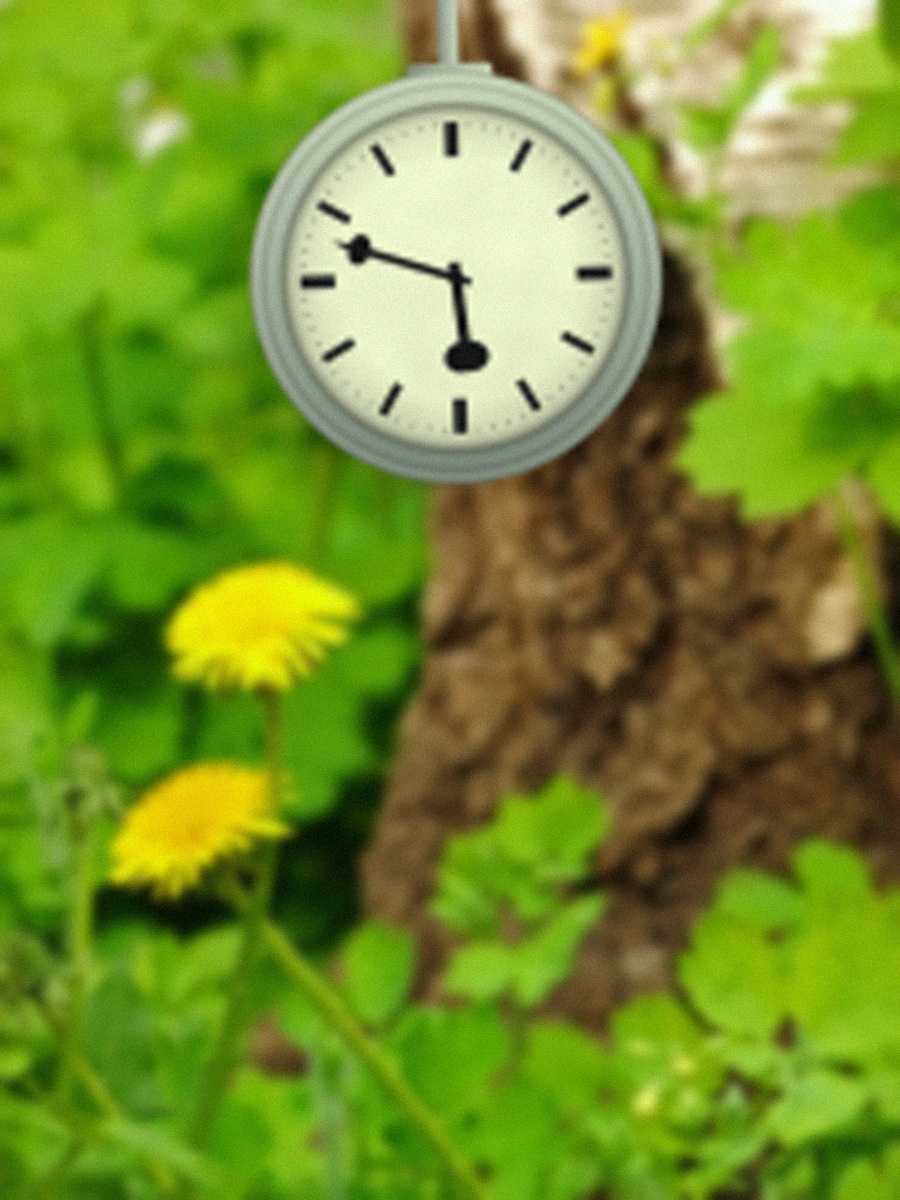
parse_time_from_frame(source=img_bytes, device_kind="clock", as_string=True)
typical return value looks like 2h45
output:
5h48
